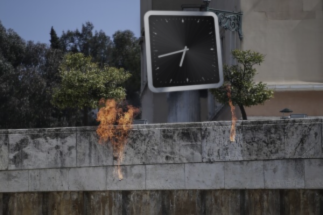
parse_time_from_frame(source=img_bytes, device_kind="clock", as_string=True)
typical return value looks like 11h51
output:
6h43
